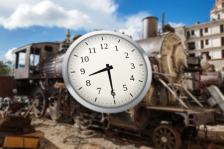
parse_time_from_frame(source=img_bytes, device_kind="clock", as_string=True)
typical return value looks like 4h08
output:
8h30
